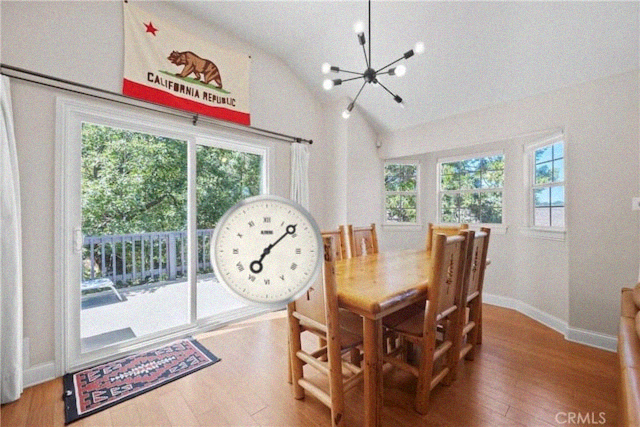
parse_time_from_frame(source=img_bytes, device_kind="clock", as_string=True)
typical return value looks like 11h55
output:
7h08
